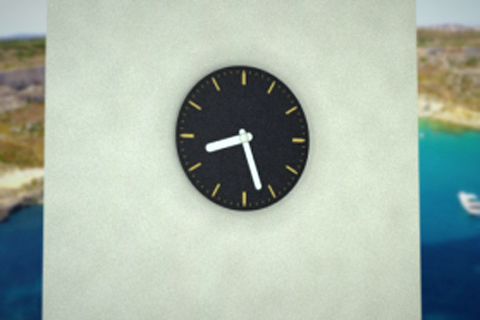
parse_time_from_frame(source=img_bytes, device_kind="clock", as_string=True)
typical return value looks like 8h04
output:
8h27
